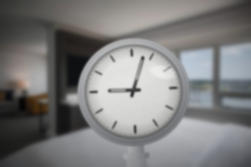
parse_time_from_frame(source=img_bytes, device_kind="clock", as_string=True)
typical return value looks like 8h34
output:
9h03
